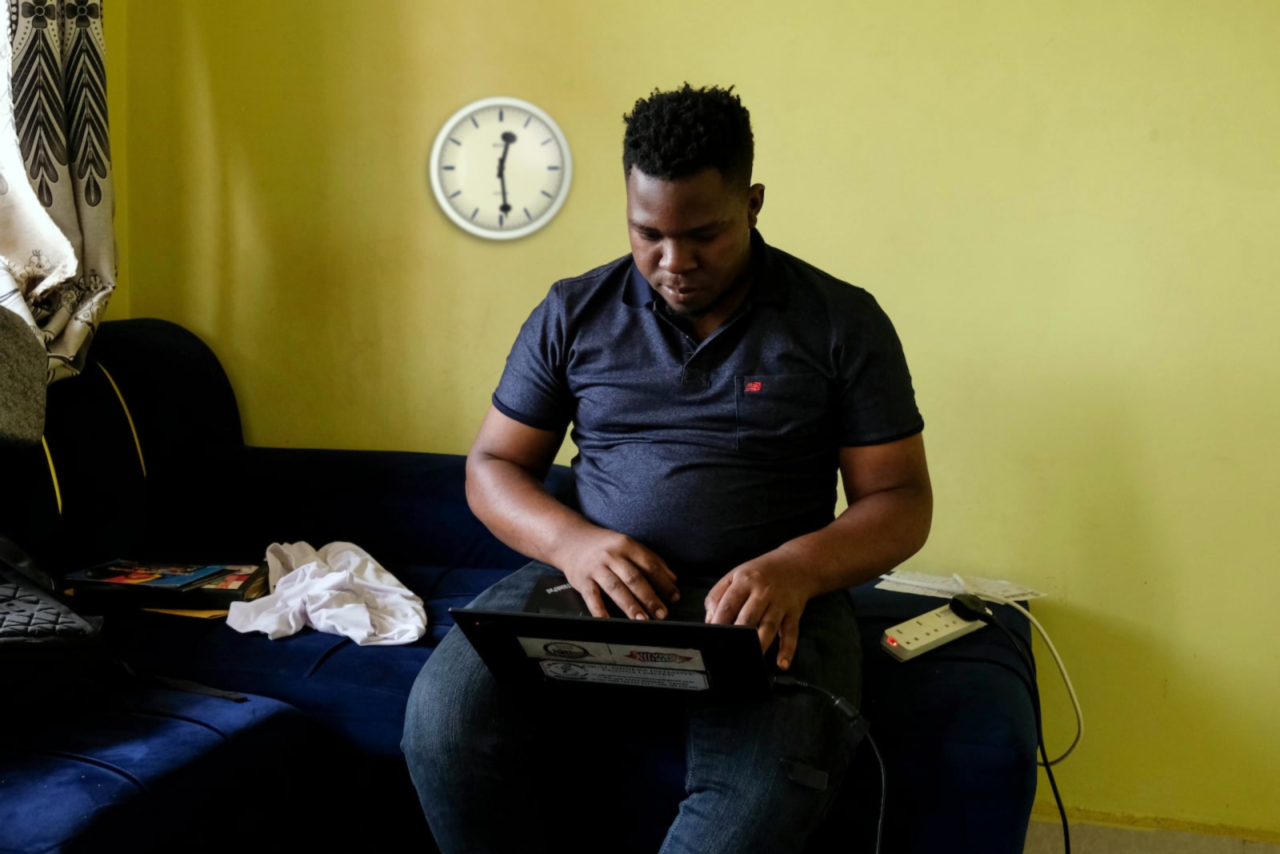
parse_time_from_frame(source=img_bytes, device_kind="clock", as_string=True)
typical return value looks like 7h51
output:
12h29
